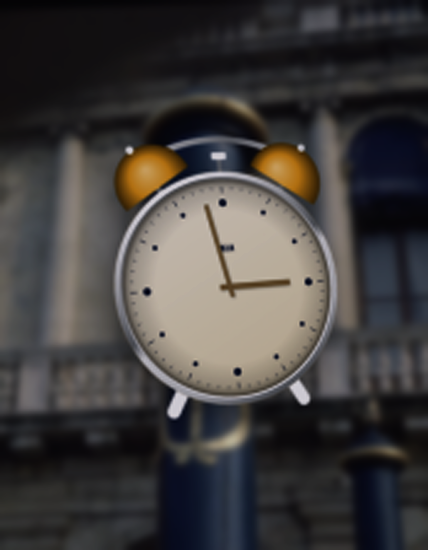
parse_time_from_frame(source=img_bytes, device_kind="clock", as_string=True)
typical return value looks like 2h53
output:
2h58
